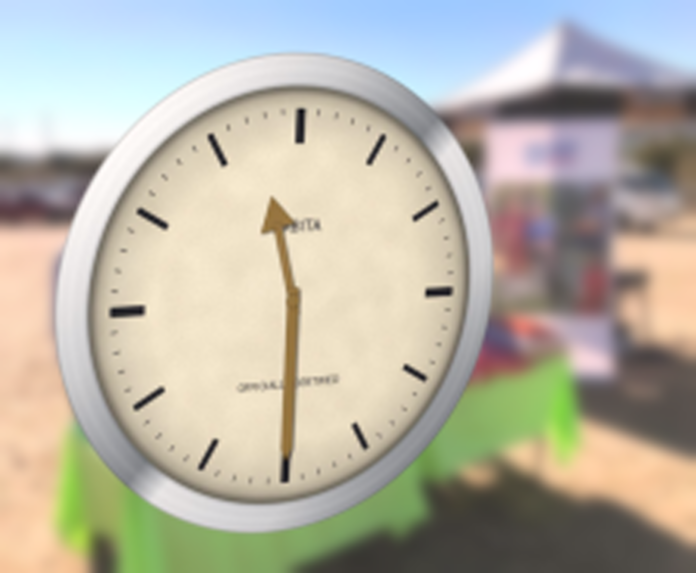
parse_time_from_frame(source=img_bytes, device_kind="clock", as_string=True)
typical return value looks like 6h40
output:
11h30
